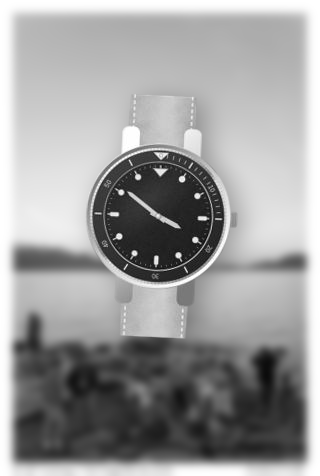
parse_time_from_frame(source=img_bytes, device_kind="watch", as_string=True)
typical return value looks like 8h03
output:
3h51
